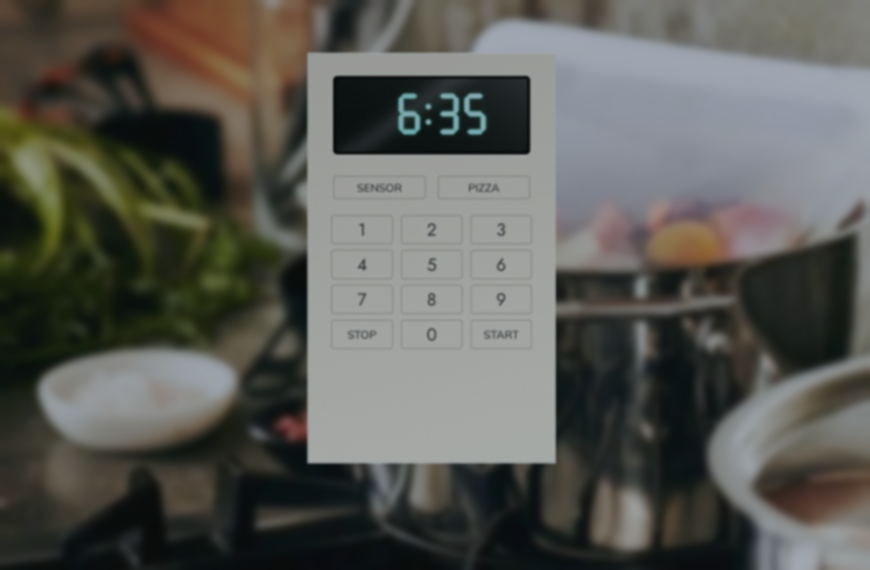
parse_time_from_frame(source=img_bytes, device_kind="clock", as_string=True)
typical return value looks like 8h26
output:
6h35
